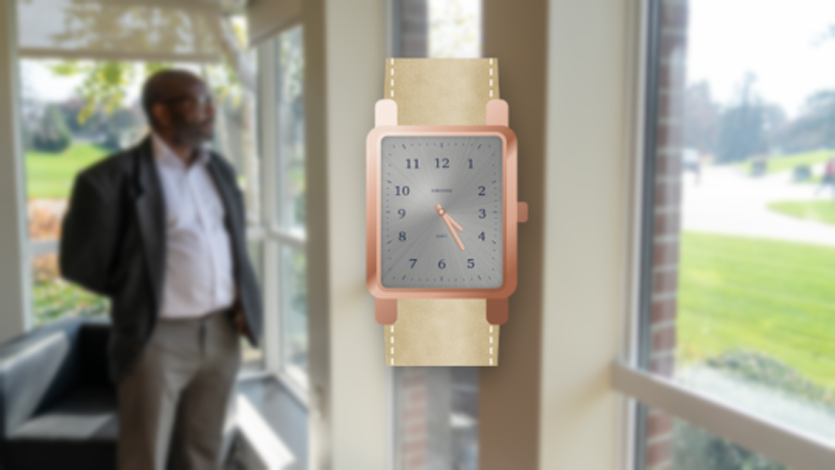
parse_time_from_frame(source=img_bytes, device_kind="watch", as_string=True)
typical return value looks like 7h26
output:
4h25
